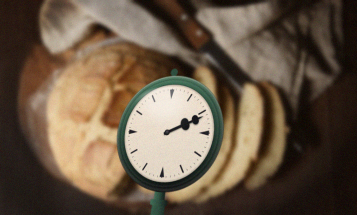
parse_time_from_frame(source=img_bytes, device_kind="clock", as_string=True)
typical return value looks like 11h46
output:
2h11
